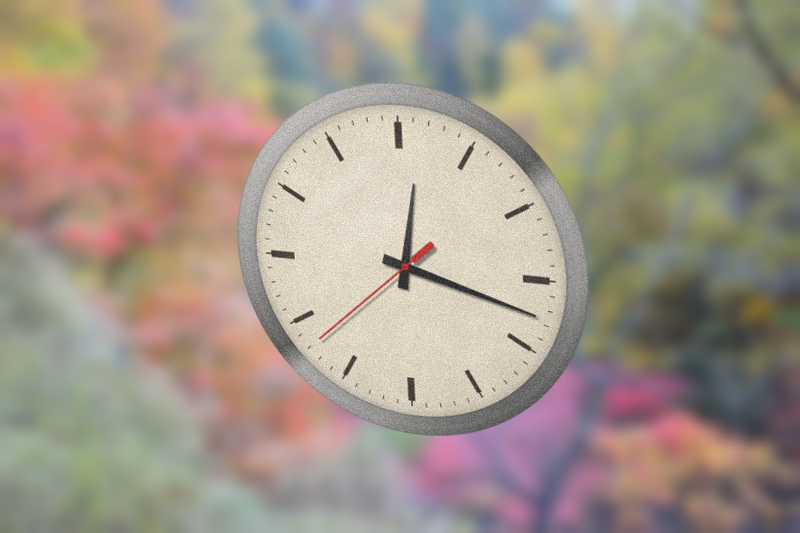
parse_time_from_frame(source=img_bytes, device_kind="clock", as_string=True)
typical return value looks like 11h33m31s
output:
12h17m38s
